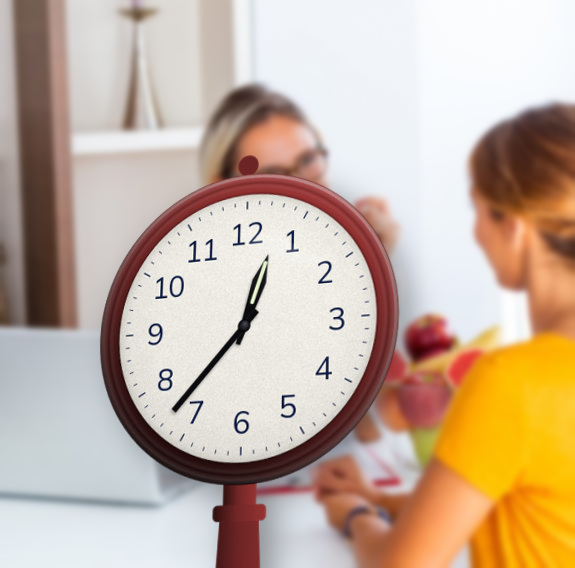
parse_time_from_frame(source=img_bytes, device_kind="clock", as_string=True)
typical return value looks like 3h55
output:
12h37
